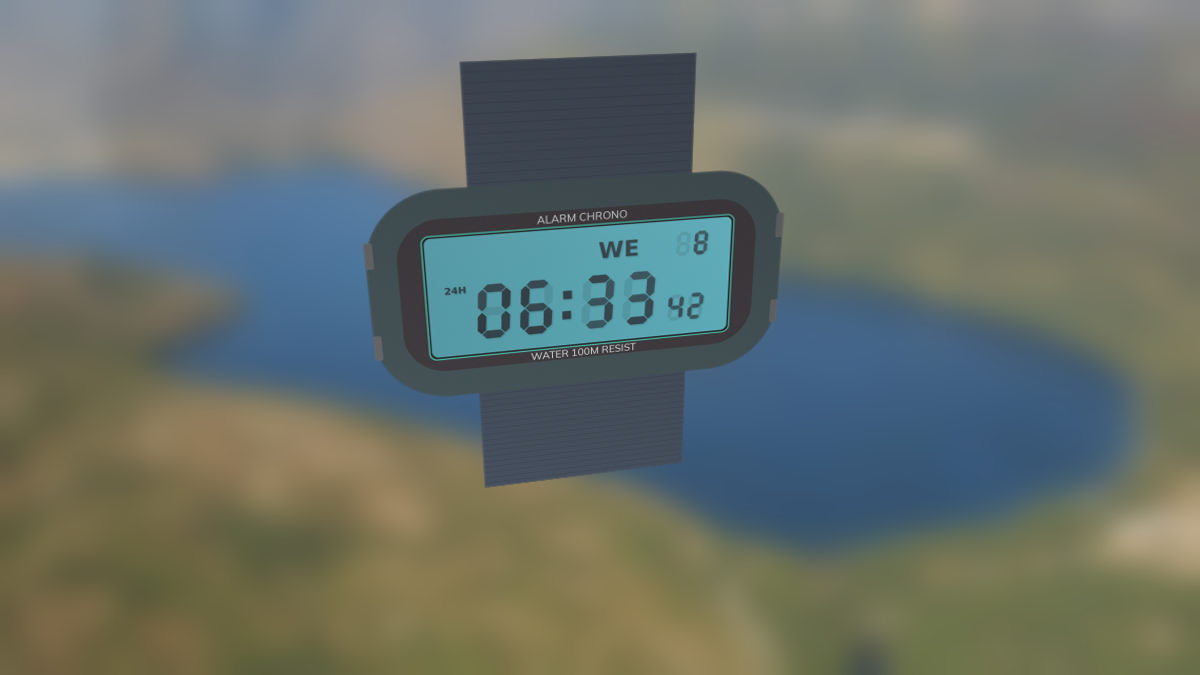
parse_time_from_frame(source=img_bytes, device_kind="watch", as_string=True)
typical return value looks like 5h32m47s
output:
6h33m42s
